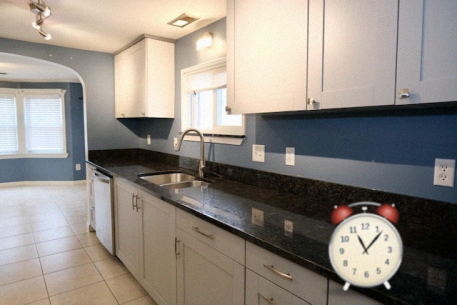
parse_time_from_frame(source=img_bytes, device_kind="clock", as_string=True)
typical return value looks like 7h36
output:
11h07
